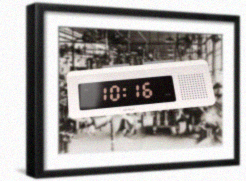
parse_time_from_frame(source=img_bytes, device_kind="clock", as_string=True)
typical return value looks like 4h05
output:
10h16
